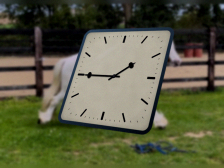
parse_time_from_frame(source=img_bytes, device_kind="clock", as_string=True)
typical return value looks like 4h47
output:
1h45
